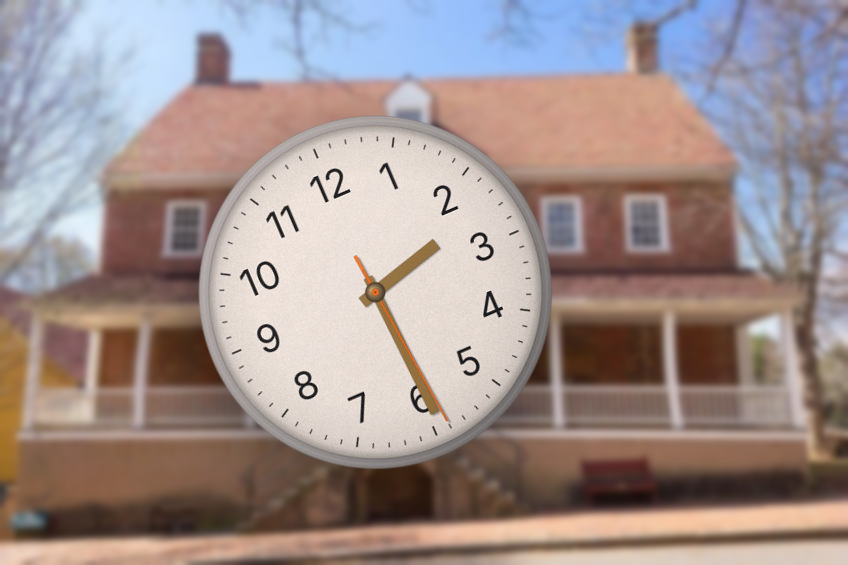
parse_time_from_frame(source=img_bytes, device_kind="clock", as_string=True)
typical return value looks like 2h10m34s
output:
2h29m29s
